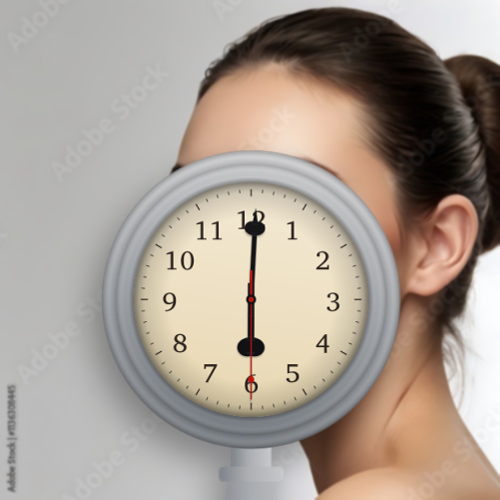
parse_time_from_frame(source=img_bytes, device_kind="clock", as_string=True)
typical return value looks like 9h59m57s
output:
6h00m30s
